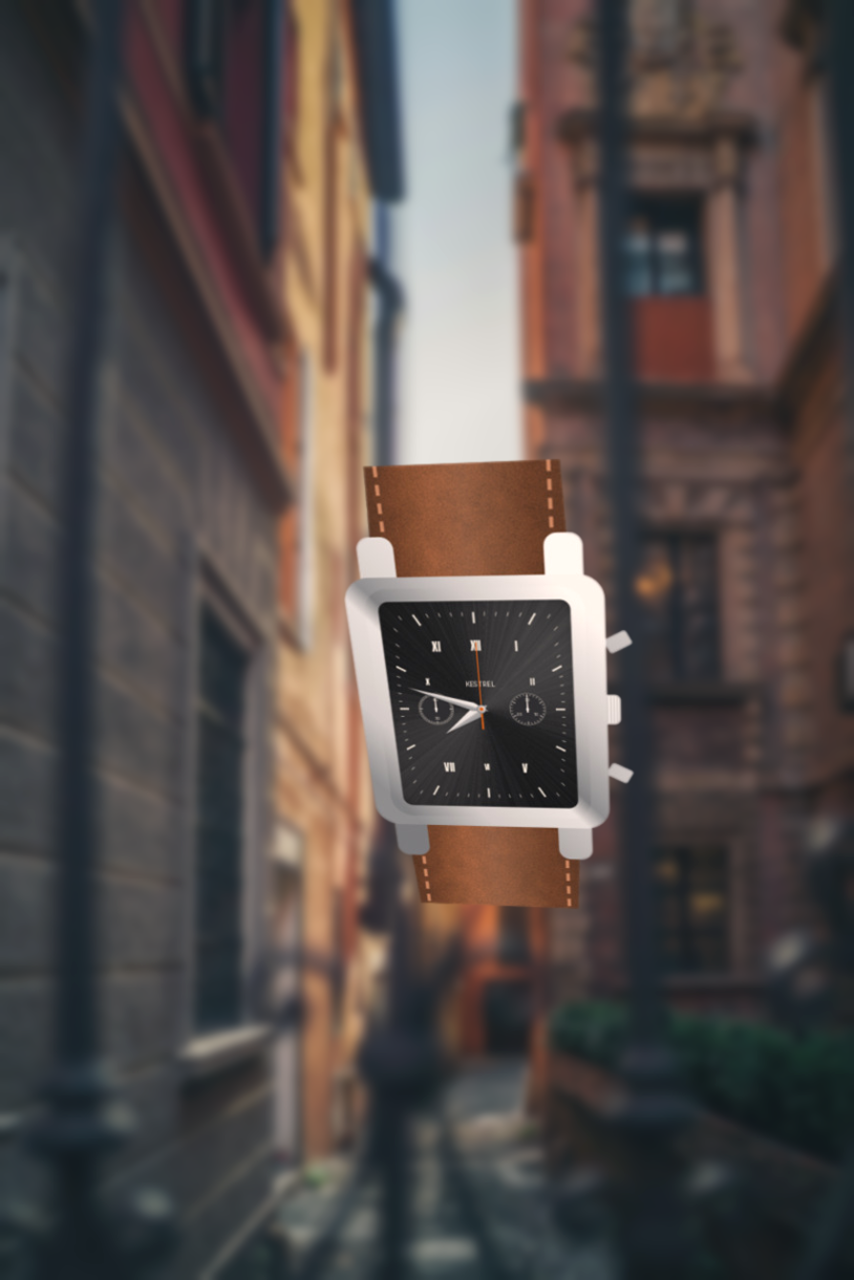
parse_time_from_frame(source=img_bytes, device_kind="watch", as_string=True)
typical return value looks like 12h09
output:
7h48
